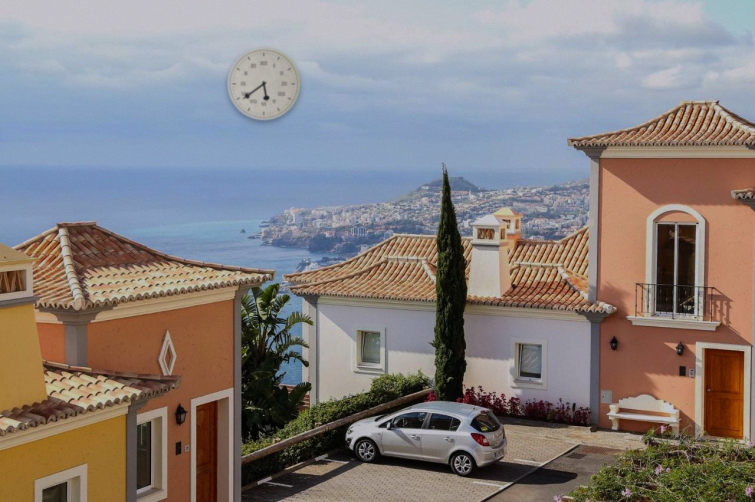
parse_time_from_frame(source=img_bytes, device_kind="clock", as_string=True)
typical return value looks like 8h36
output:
5h39
